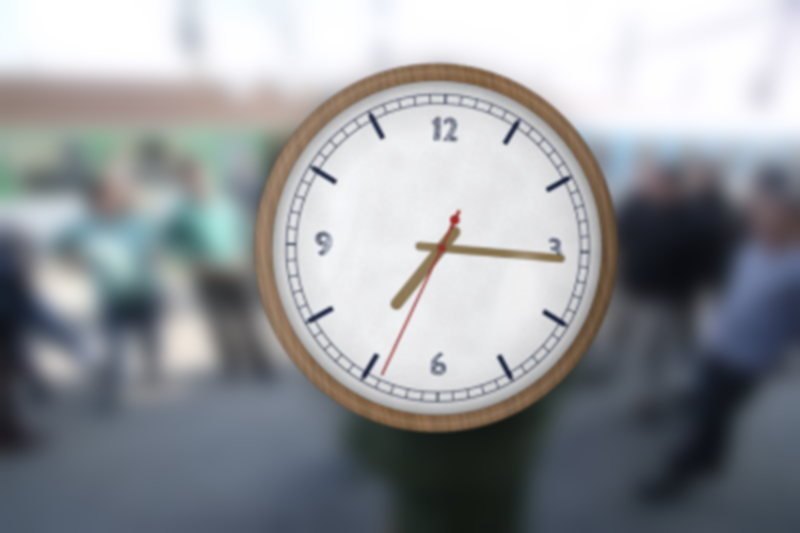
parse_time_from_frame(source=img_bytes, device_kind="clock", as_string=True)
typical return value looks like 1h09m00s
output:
7h15m34s
